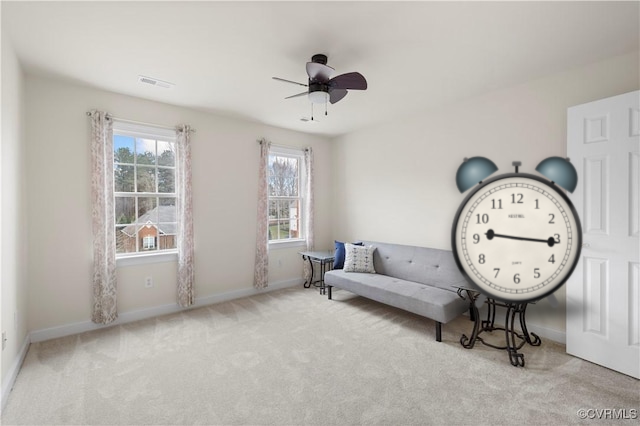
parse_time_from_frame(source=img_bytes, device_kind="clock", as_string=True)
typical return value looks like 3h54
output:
9h16
